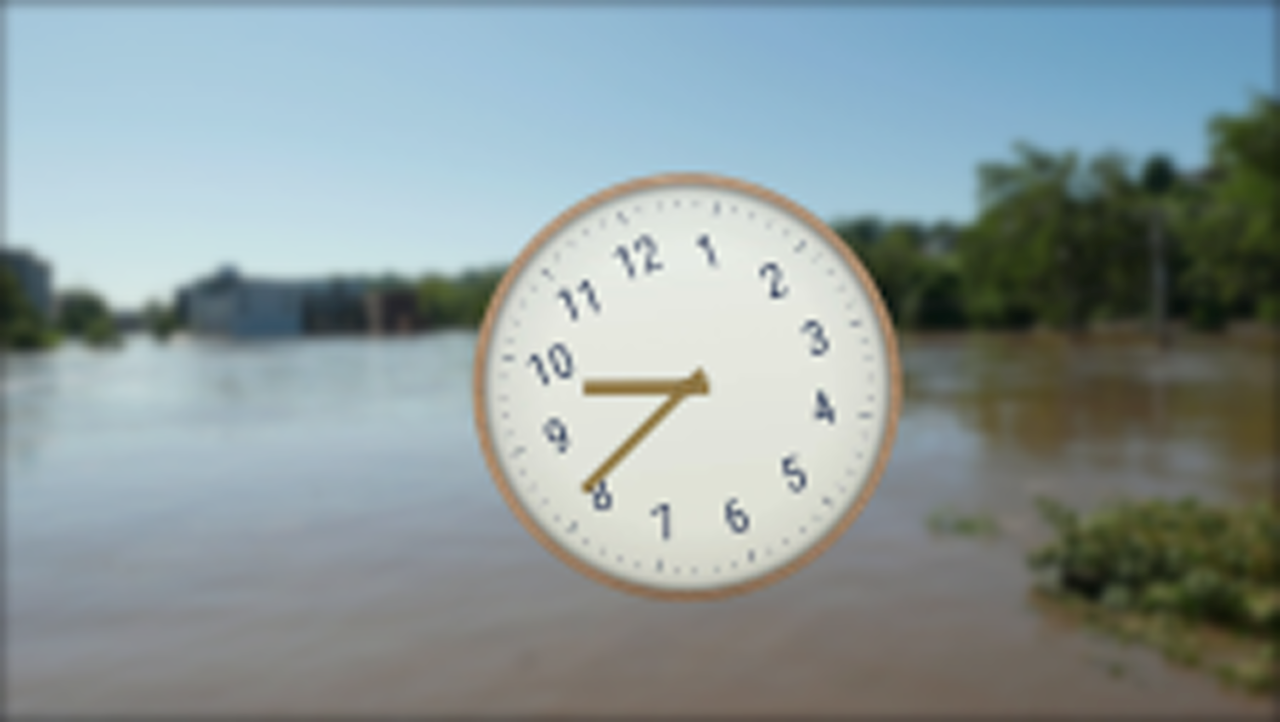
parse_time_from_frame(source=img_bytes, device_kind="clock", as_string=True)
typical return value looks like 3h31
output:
9h41
